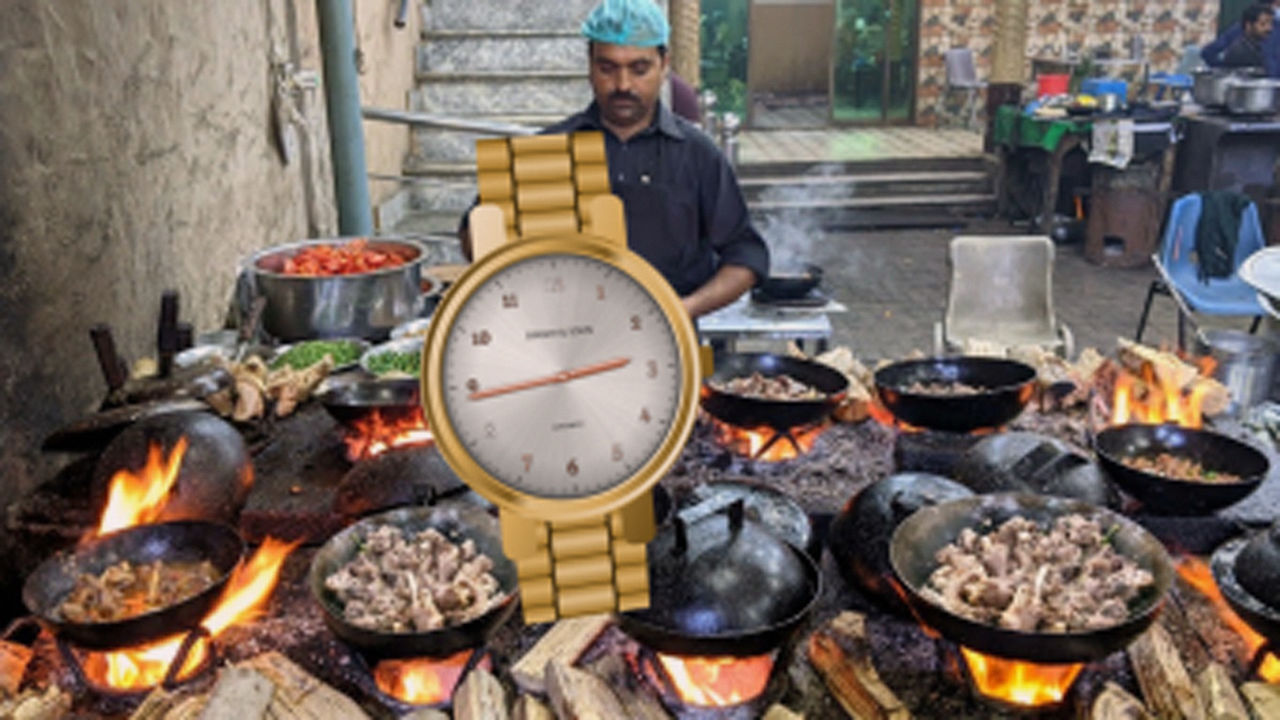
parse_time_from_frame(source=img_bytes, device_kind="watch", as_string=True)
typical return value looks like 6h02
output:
2h44
